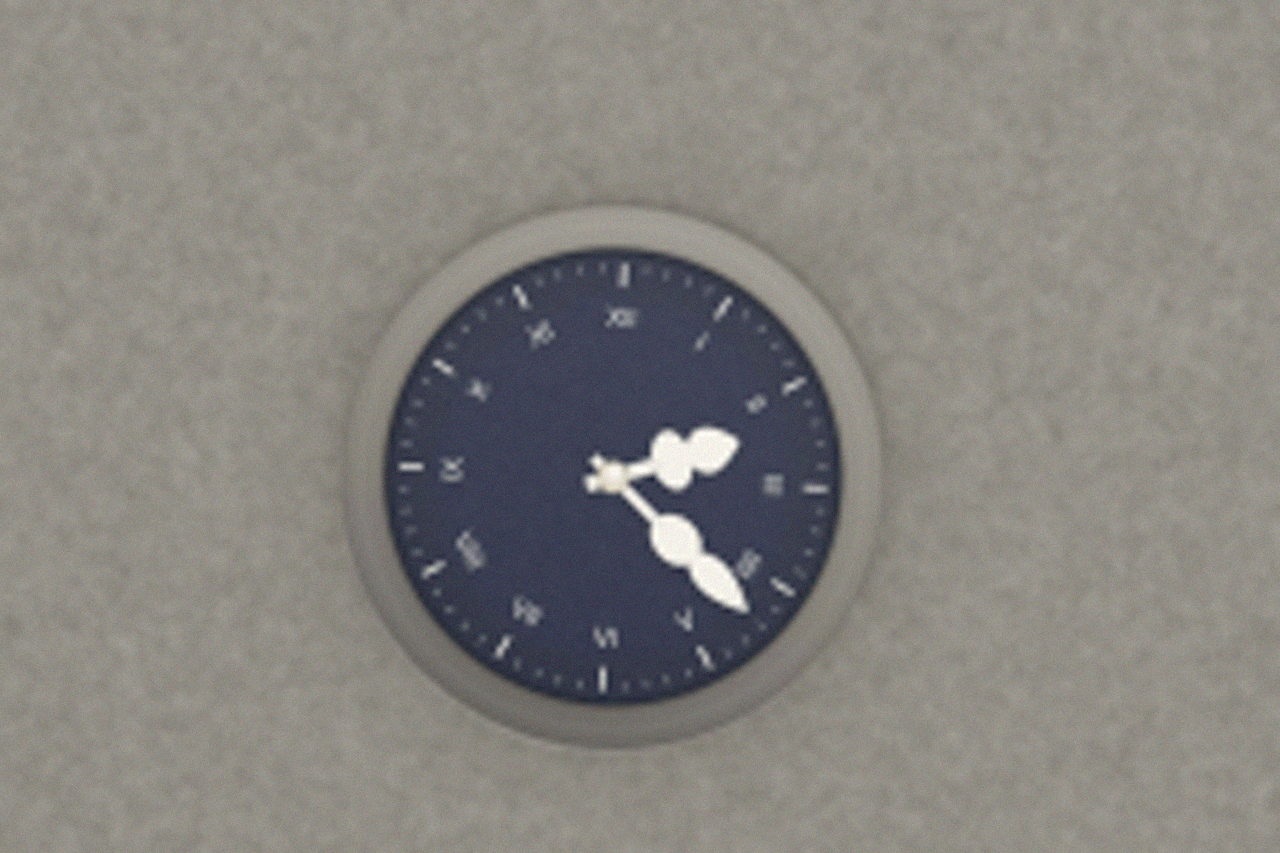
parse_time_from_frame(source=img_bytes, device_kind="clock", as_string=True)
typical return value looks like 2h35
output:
2h22
